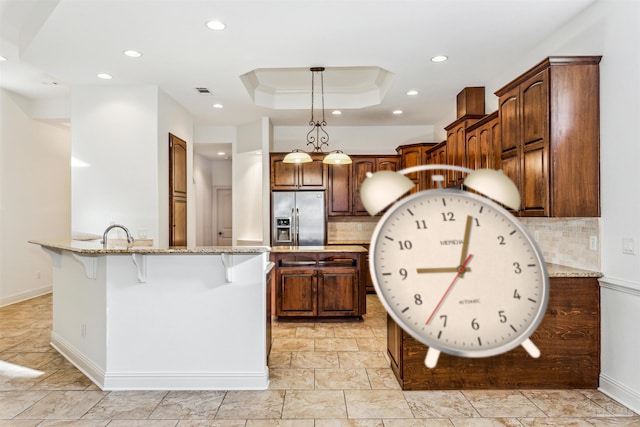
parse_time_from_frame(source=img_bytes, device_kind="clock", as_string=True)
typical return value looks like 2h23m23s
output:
9h03m37s
